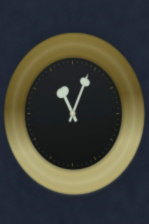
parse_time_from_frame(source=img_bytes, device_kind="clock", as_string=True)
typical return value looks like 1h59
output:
11h04
